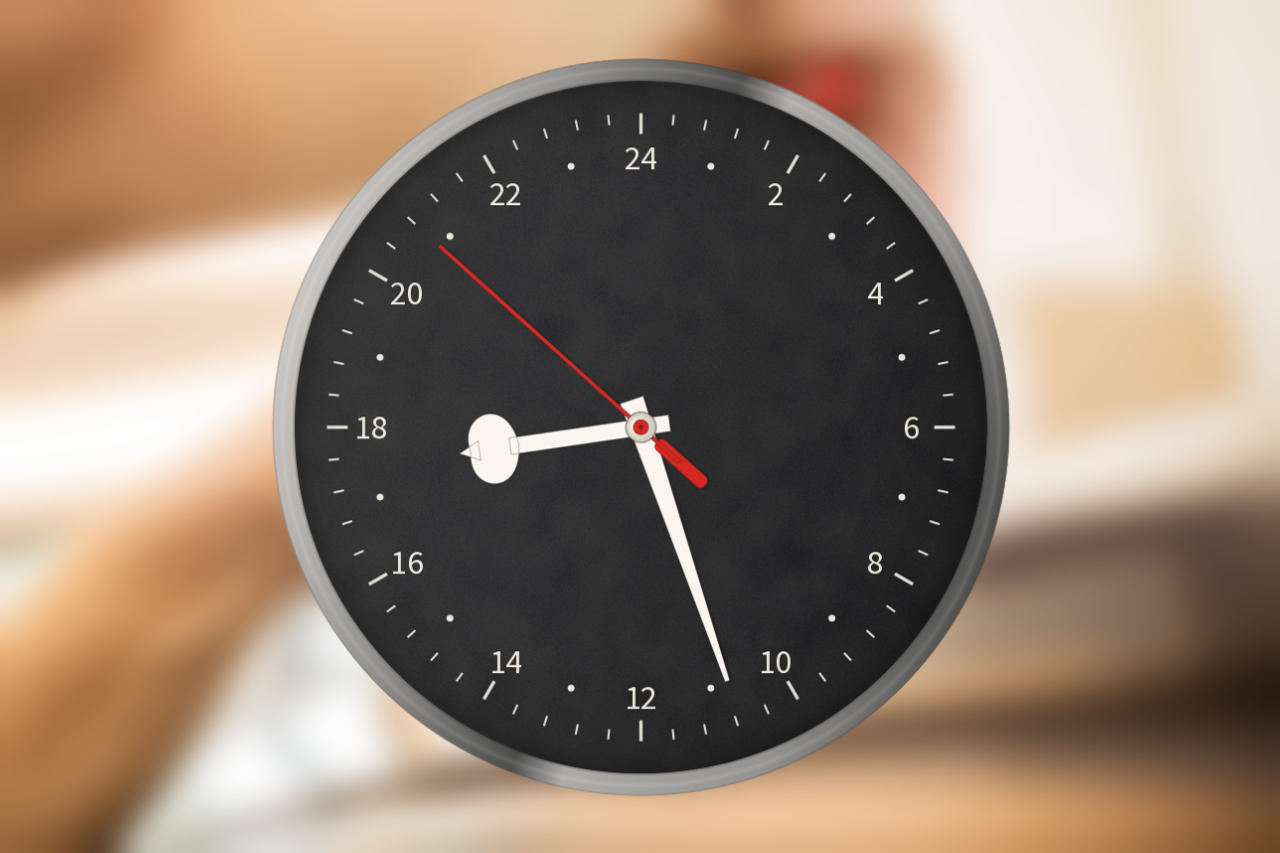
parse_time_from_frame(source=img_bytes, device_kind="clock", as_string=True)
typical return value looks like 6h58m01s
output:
17h26m52s
